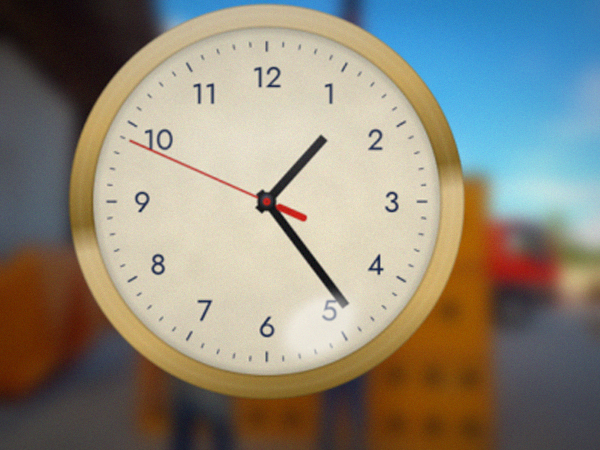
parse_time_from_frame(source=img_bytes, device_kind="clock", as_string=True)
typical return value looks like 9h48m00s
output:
1h23m49s
